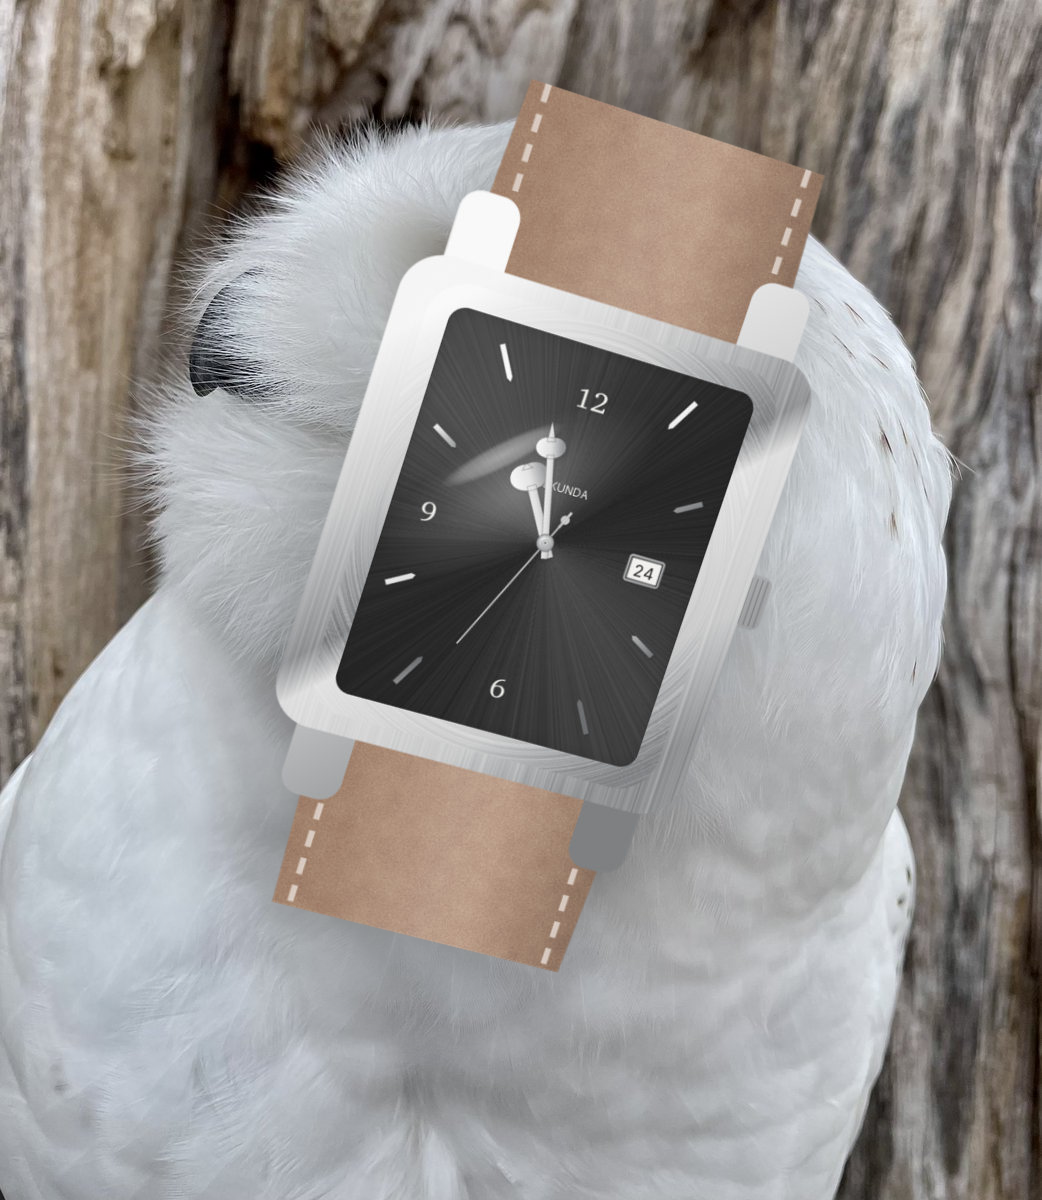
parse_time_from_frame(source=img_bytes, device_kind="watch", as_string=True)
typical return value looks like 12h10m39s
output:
10h57m34s
